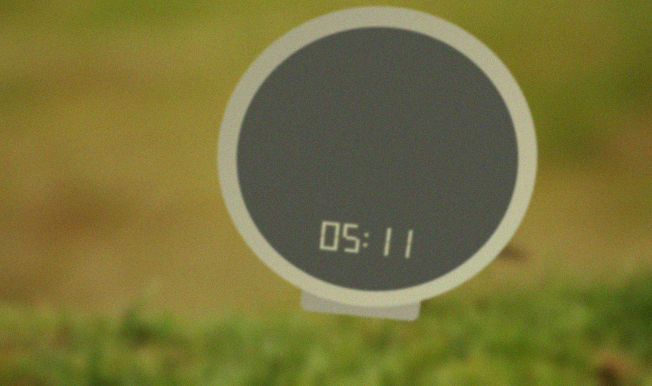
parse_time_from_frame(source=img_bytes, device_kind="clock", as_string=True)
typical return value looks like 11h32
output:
5h11
